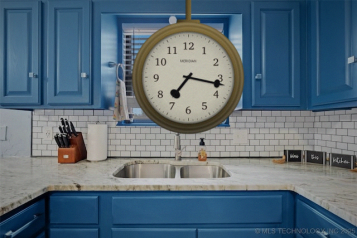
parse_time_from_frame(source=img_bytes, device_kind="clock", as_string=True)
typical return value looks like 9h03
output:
7h17
